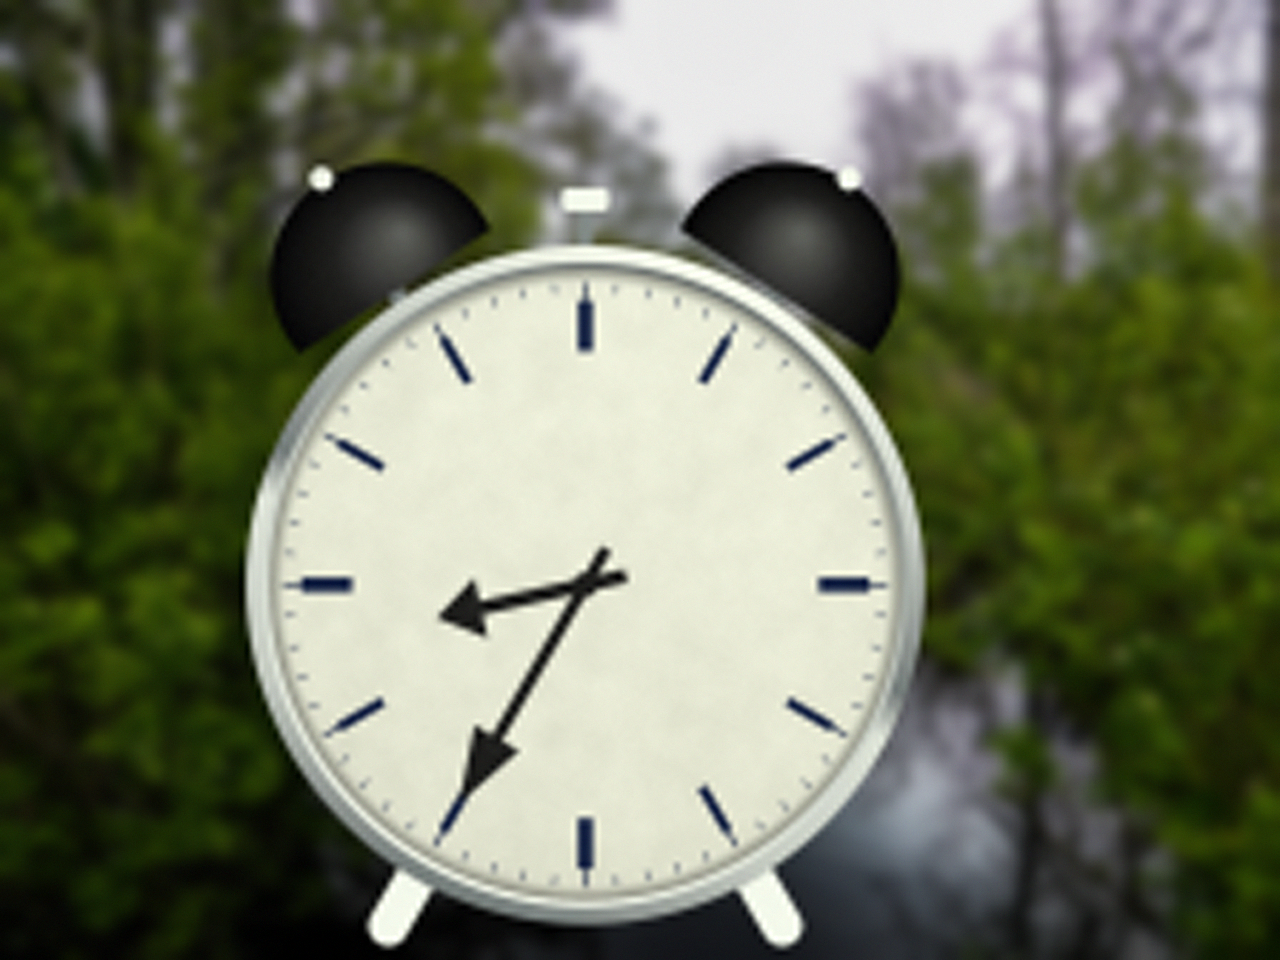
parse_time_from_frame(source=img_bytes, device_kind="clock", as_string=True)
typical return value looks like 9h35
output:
8h35
